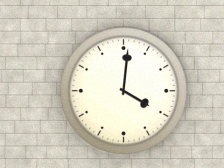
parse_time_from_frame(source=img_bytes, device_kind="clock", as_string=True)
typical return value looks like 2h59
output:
4h01
